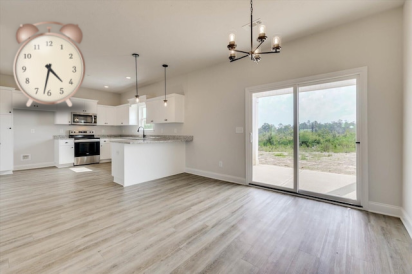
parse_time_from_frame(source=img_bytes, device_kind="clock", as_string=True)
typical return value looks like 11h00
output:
4h32
